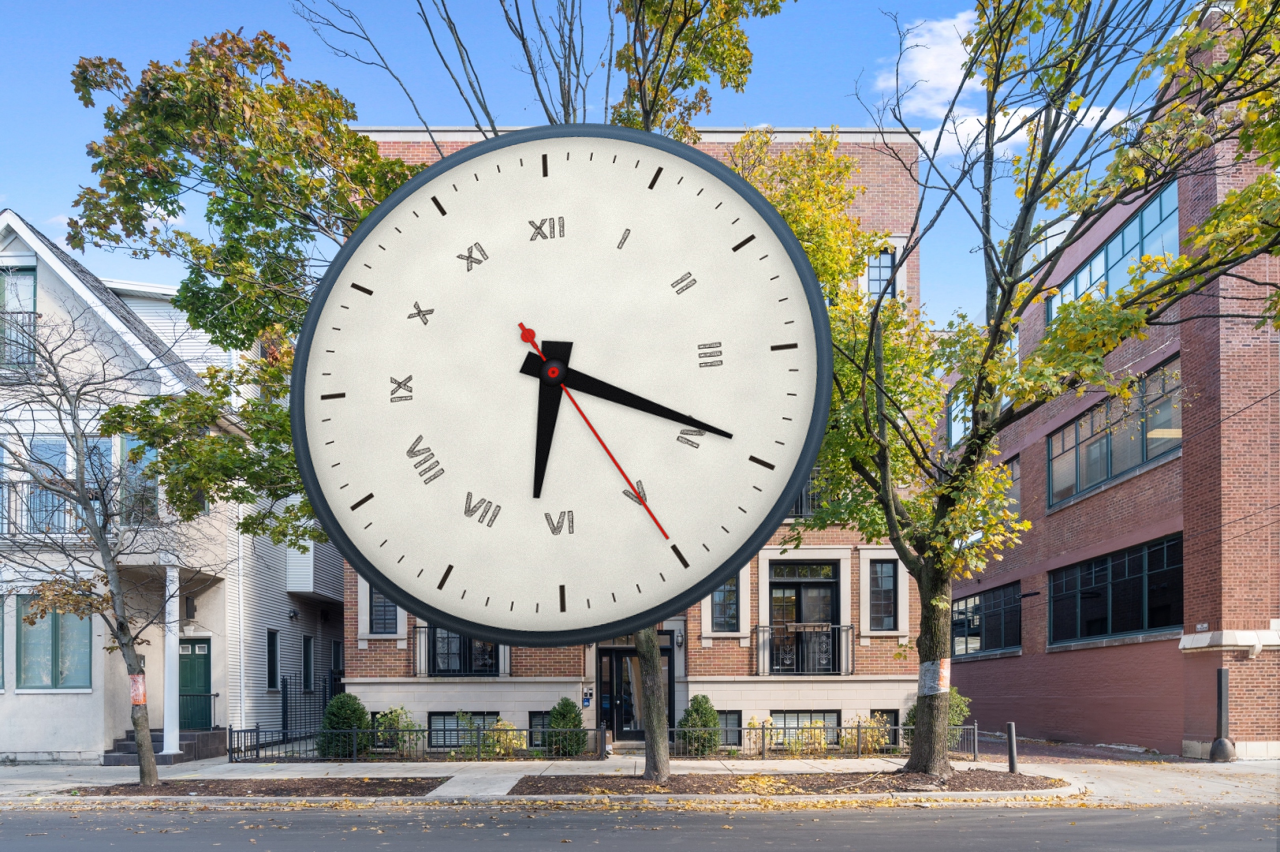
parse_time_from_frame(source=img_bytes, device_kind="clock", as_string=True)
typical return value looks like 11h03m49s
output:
6h19m25s
